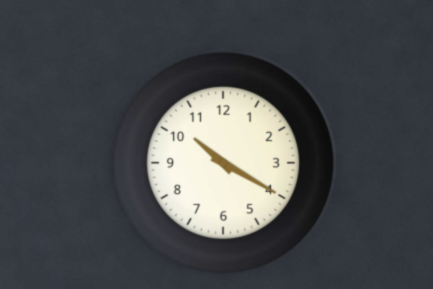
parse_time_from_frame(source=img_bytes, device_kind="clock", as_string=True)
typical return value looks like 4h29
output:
10h20
